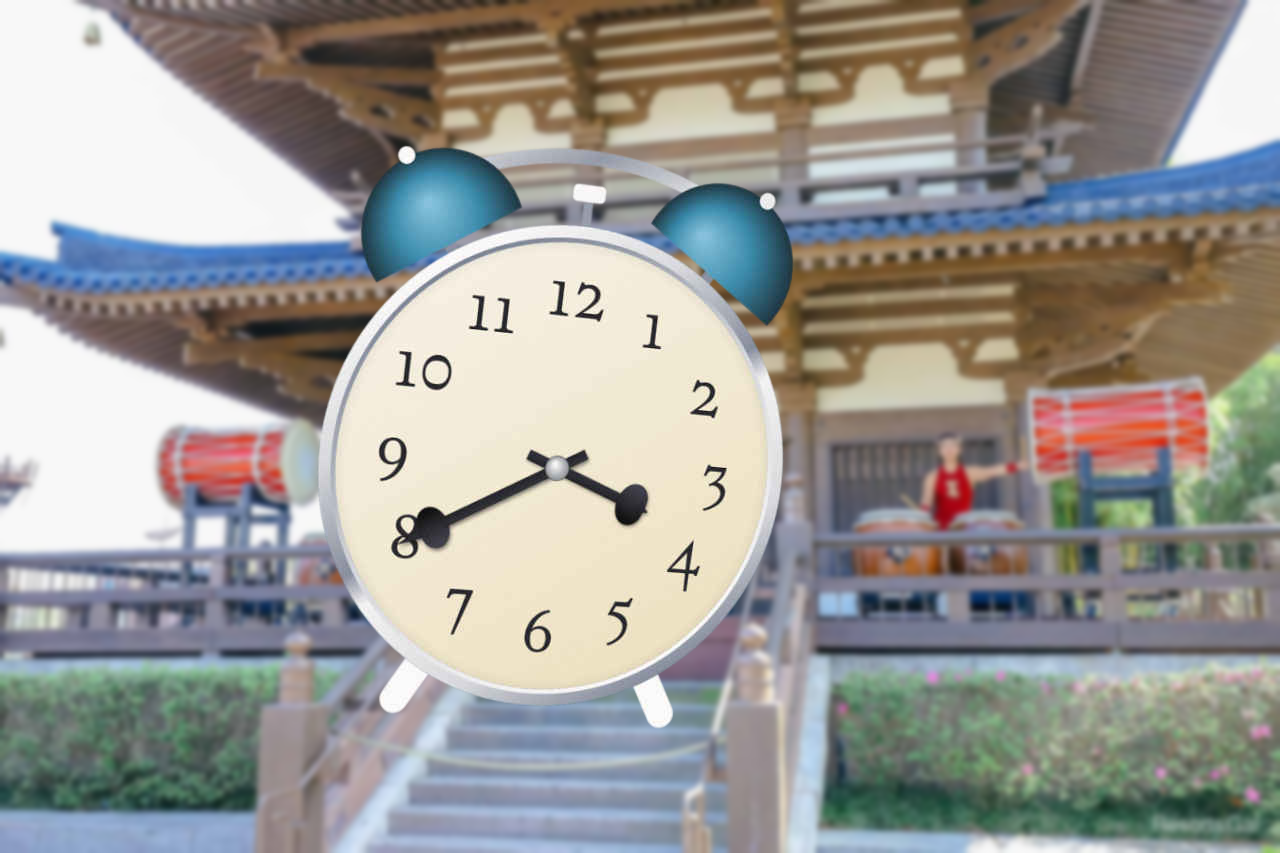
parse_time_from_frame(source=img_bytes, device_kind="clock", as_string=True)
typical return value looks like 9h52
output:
3h40
